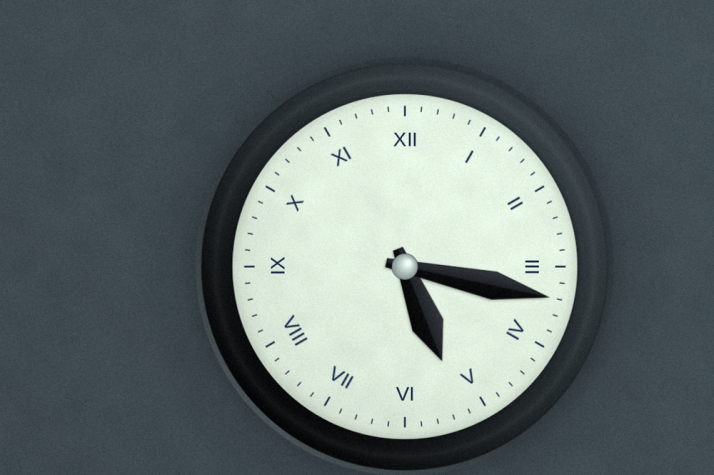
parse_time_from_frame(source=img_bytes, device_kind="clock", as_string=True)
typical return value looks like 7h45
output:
5h17
